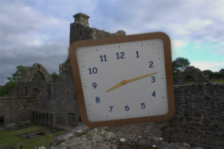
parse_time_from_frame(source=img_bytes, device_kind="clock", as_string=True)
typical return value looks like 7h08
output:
8h13
